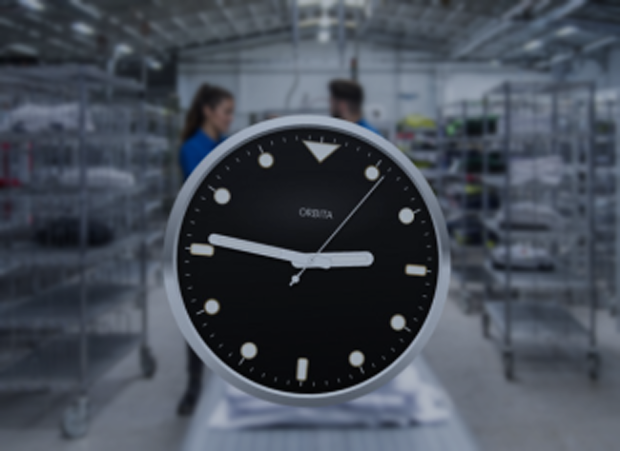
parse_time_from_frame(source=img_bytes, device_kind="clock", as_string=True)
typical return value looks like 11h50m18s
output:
2h46m06s
